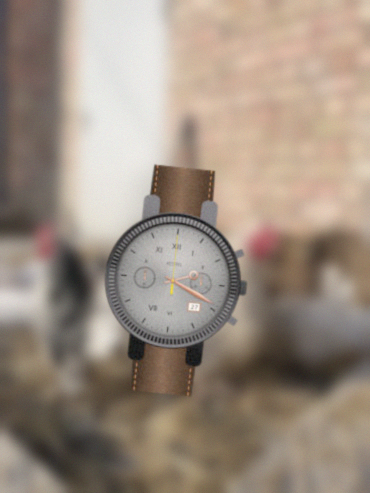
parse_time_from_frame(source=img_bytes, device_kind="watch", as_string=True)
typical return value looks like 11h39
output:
2h19
